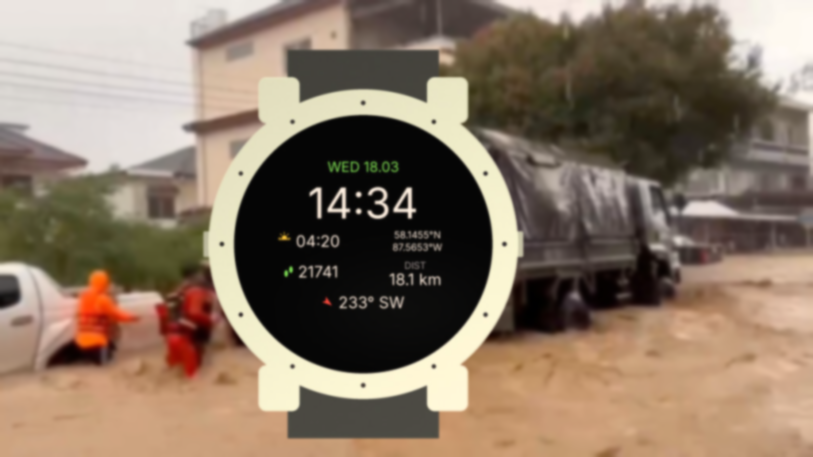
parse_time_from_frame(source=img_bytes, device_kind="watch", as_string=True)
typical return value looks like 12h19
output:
14h34
